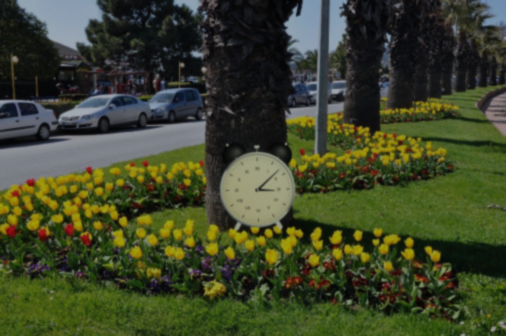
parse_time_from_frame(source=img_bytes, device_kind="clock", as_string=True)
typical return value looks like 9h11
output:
3h08
